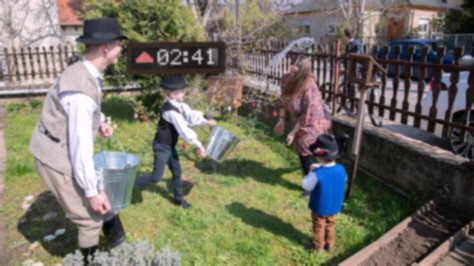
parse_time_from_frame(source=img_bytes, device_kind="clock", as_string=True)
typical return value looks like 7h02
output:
2h41
